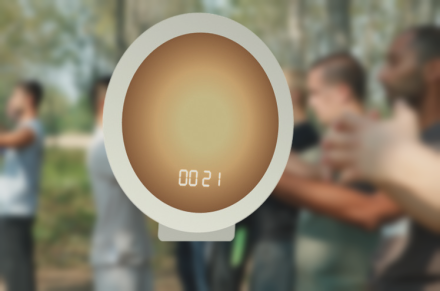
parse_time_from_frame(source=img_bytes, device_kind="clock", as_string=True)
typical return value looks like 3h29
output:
0h21
